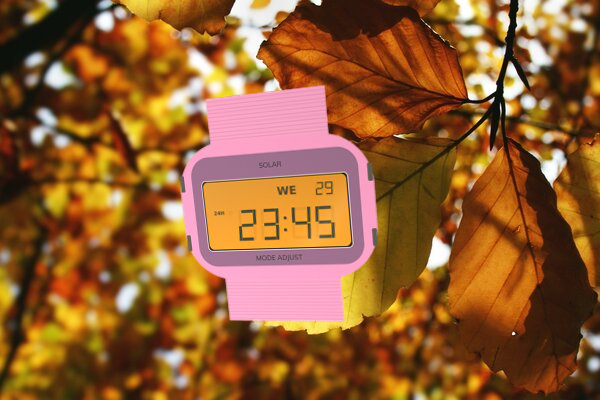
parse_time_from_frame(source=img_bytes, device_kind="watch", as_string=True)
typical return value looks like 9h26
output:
23h45
